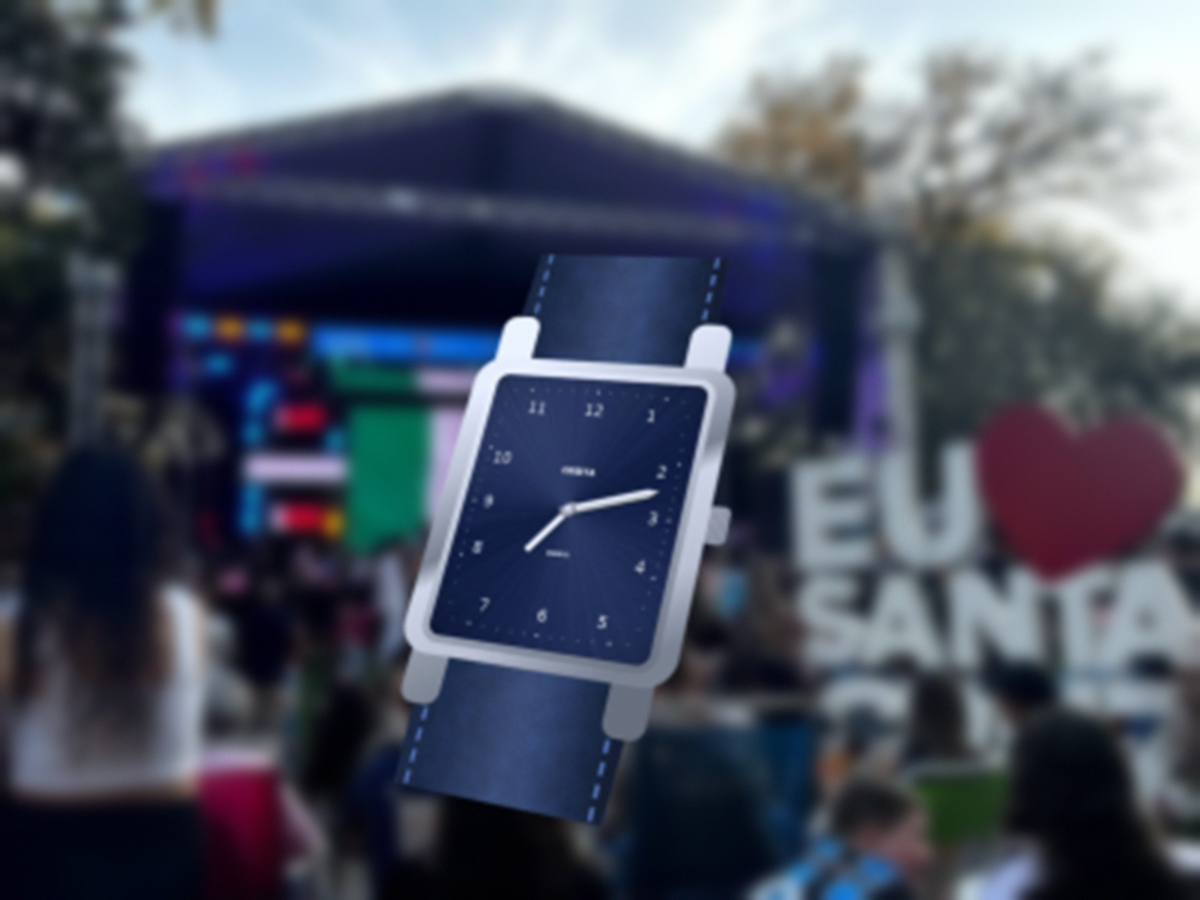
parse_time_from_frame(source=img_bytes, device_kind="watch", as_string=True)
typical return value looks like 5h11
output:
7h12
